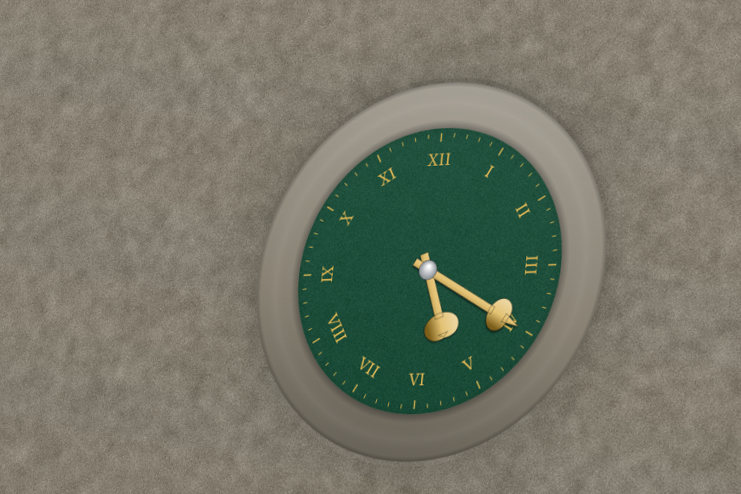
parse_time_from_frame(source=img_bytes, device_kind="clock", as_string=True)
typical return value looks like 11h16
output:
5h20
